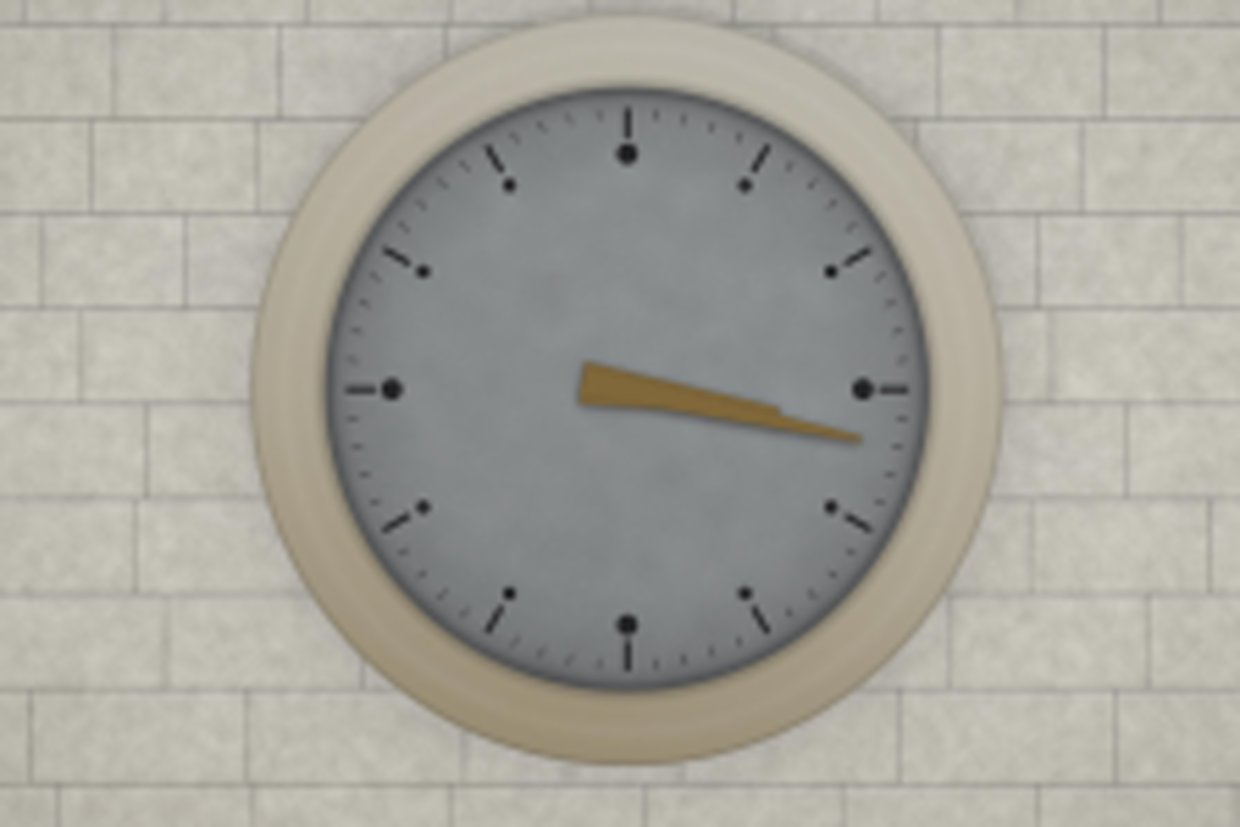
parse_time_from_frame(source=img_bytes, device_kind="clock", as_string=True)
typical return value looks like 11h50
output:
3h17
